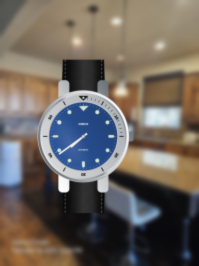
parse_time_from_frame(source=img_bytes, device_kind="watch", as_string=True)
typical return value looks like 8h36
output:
7h39
